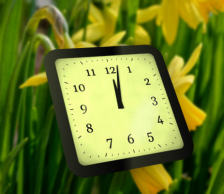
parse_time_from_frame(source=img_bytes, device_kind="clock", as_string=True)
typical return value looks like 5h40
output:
12h02
